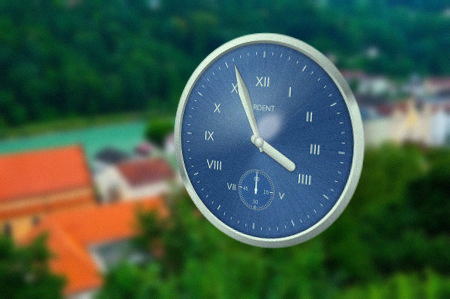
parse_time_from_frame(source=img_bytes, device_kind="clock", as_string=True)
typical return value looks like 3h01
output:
3h56
